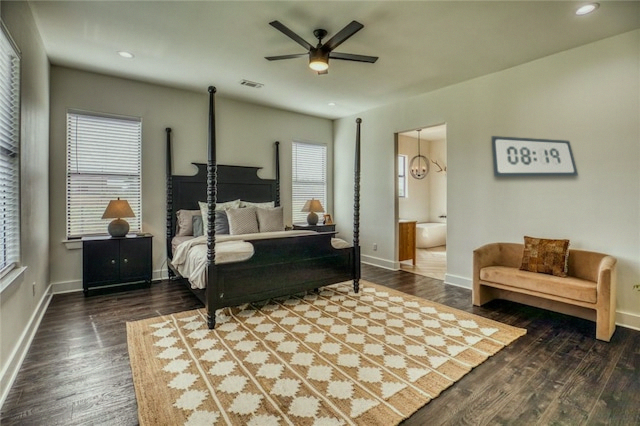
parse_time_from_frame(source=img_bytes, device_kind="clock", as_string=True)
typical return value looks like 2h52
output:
8h19
